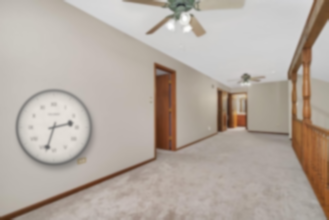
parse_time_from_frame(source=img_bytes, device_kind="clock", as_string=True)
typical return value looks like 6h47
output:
2h33
